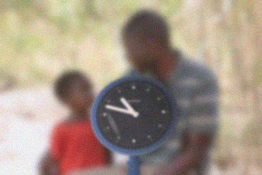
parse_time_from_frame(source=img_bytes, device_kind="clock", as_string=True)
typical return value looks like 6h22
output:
10h48
